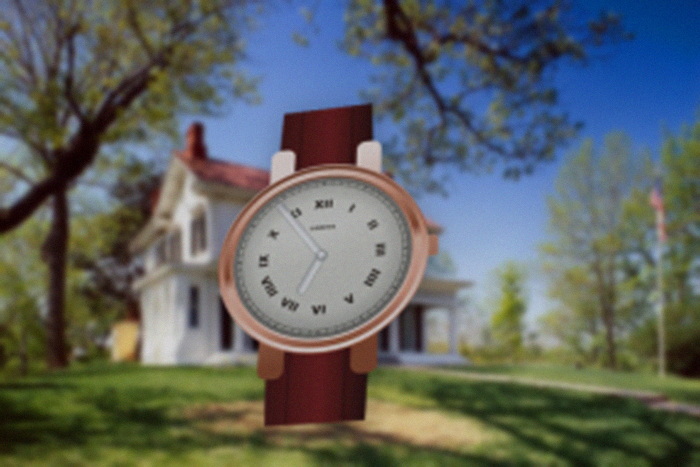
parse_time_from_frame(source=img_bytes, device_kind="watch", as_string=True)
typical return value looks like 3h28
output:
6h54
